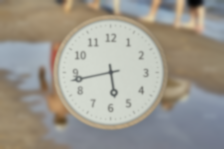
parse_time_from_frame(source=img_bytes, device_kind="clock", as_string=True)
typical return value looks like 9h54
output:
5h43
